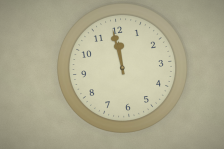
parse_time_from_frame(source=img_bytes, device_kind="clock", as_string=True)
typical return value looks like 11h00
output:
11h59
